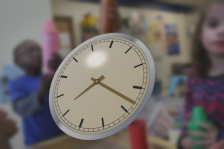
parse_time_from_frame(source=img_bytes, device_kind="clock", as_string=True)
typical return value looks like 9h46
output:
7h18
